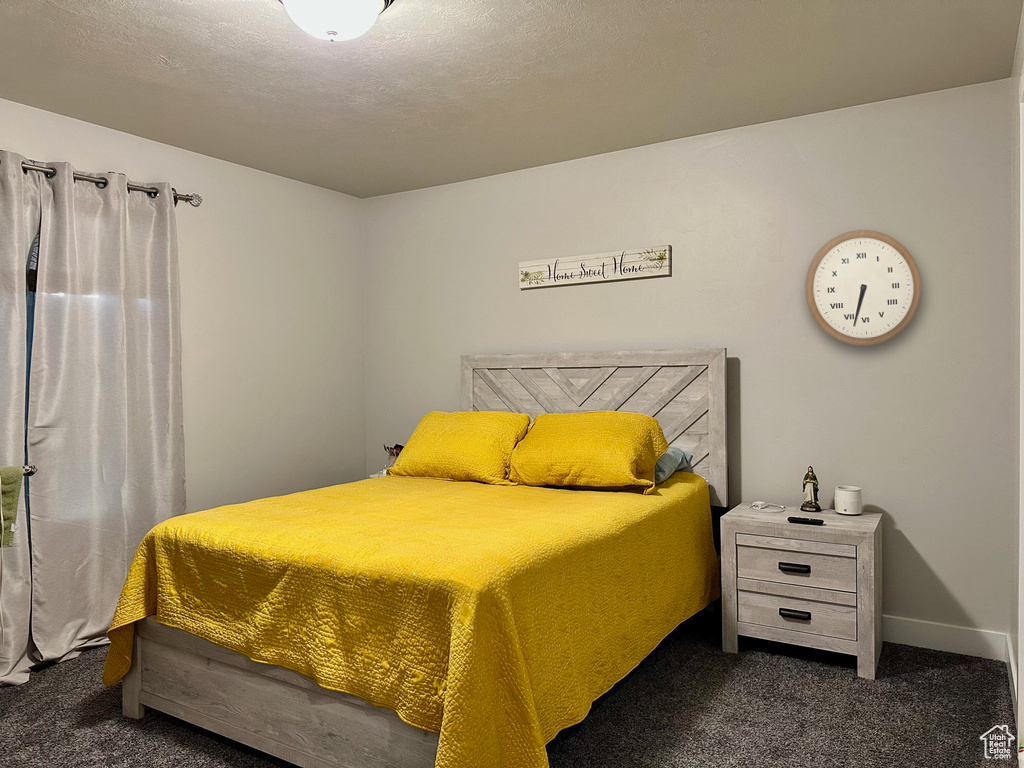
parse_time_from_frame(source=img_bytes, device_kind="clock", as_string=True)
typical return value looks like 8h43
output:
6h33
